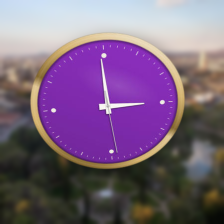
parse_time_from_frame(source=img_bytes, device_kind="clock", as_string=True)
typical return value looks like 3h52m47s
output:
2h59m29s
